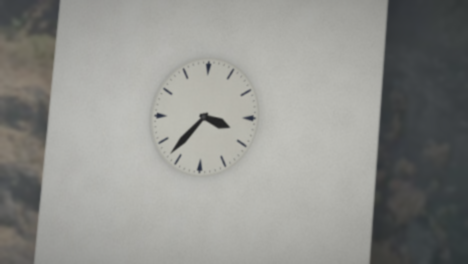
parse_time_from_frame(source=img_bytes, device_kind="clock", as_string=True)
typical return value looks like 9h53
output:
3h37
